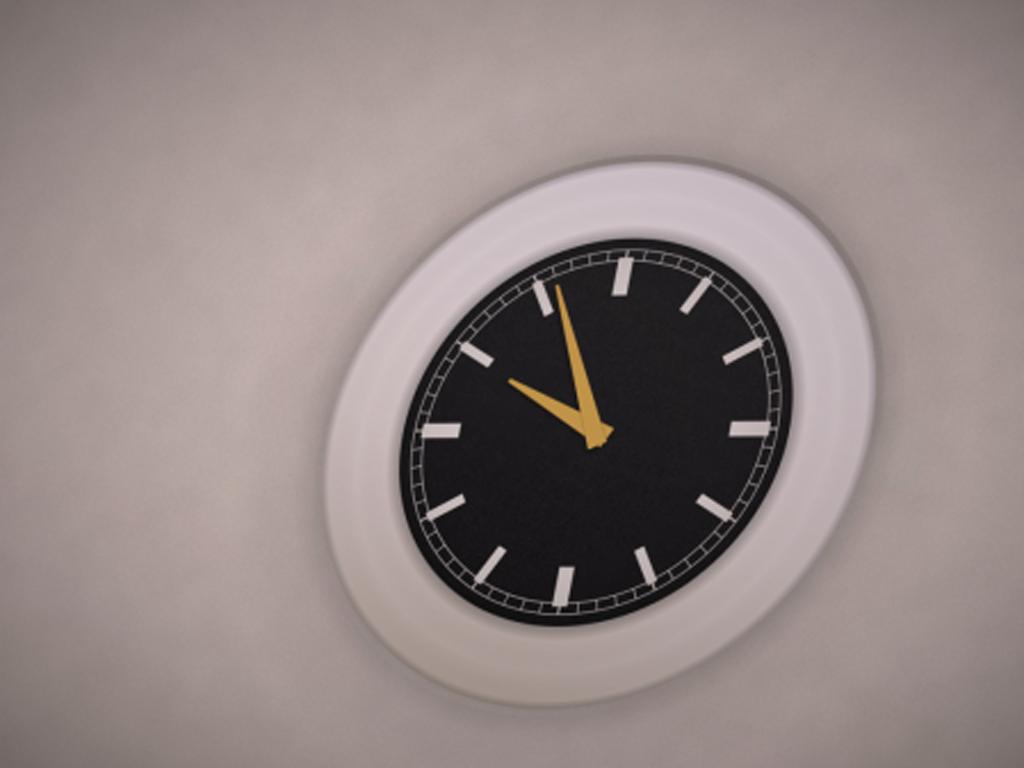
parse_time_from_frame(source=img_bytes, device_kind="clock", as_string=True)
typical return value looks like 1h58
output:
9h56
